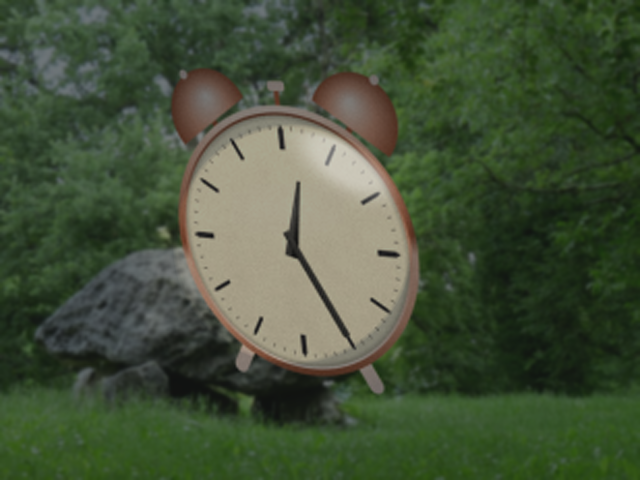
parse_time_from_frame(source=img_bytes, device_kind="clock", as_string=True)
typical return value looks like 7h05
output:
12h25
